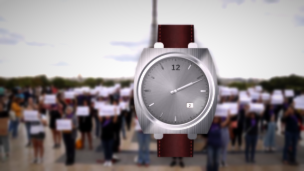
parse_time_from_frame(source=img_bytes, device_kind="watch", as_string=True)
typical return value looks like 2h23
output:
2h11
